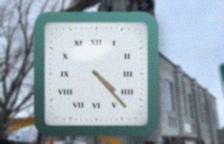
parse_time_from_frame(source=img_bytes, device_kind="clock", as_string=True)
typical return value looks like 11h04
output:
4h23
